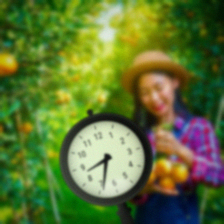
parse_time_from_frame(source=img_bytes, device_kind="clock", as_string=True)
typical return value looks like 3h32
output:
8h34
